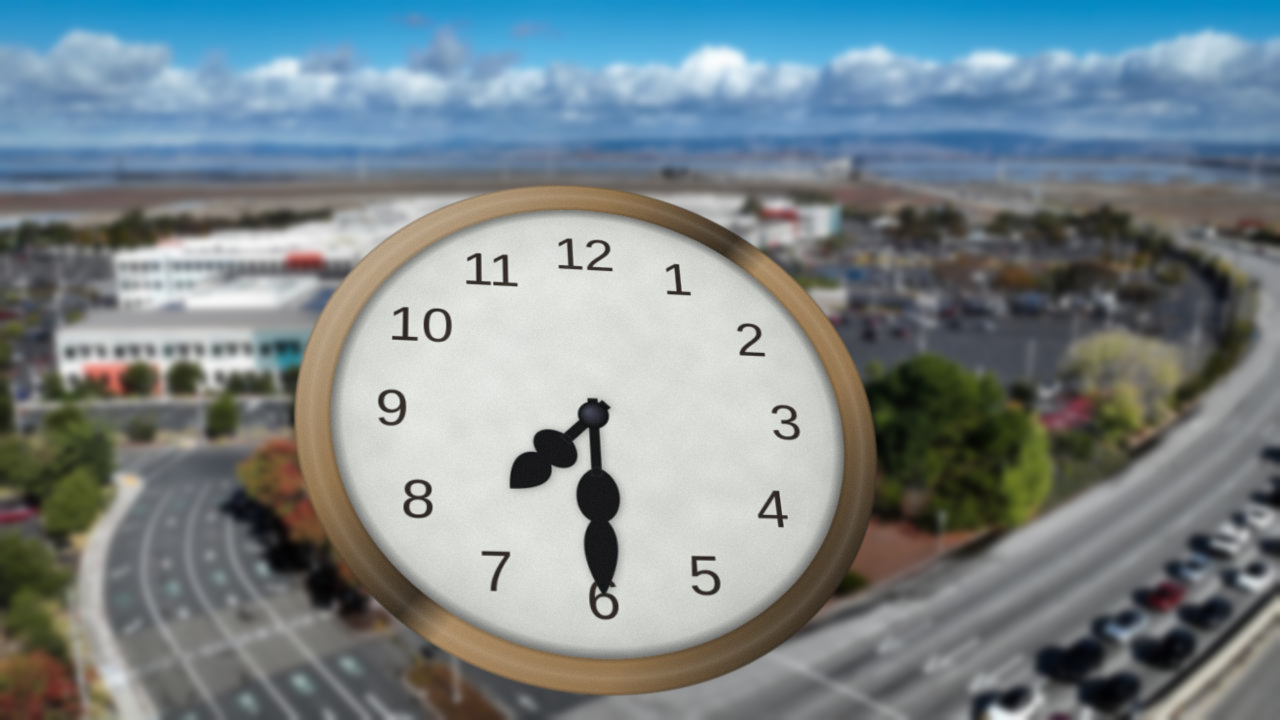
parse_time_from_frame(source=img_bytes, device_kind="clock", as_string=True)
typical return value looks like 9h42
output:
7h30
